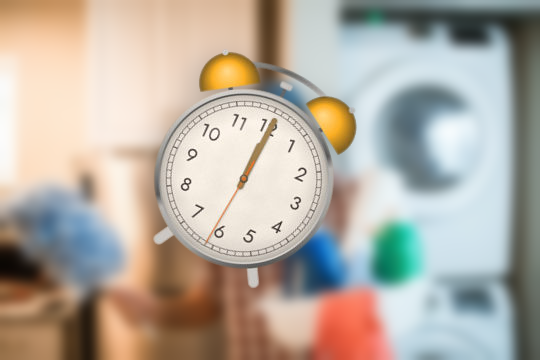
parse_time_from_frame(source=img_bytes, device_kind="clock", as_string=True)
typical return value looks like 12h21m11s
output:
12h00m31s
